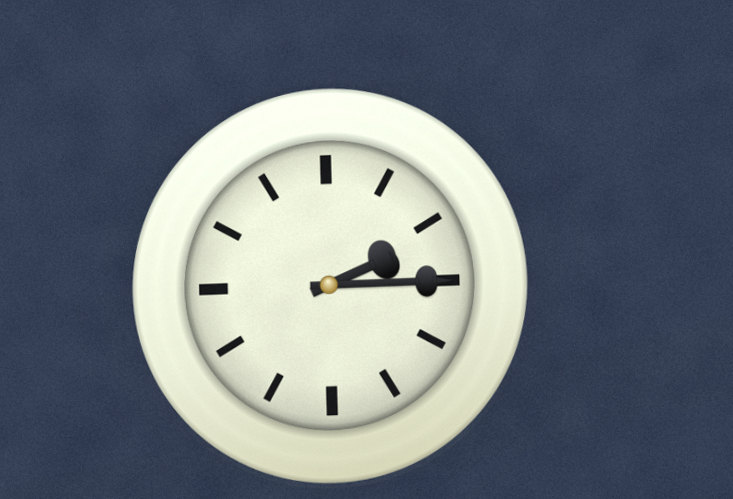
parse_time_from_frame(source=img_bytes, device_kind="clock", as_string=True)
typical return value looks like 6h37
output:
2h15
